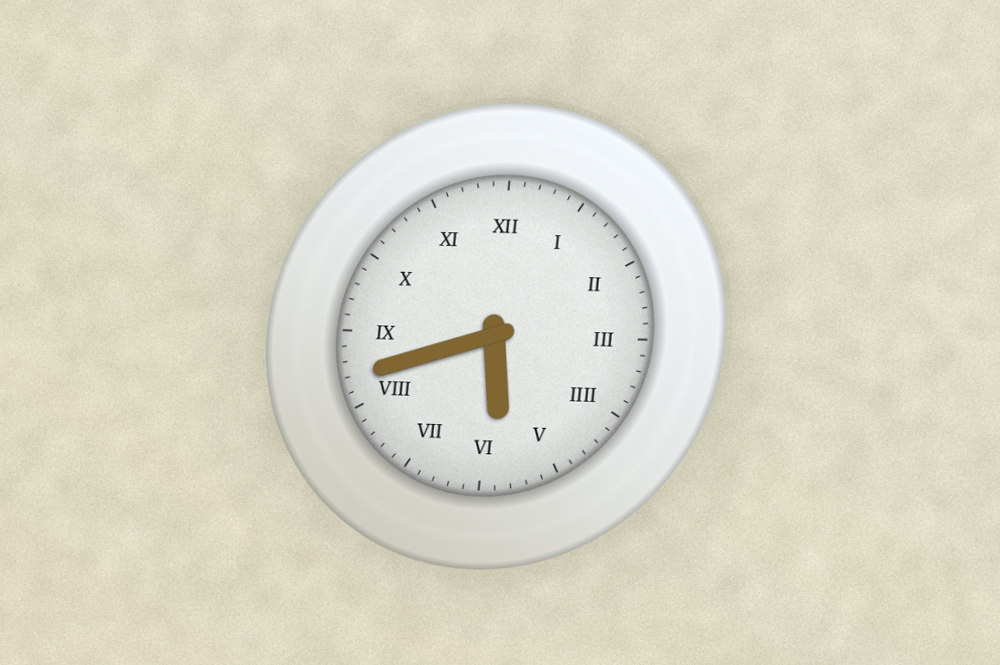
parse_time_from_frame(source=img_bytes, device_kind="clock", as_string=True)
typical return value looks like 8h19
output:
5h42
